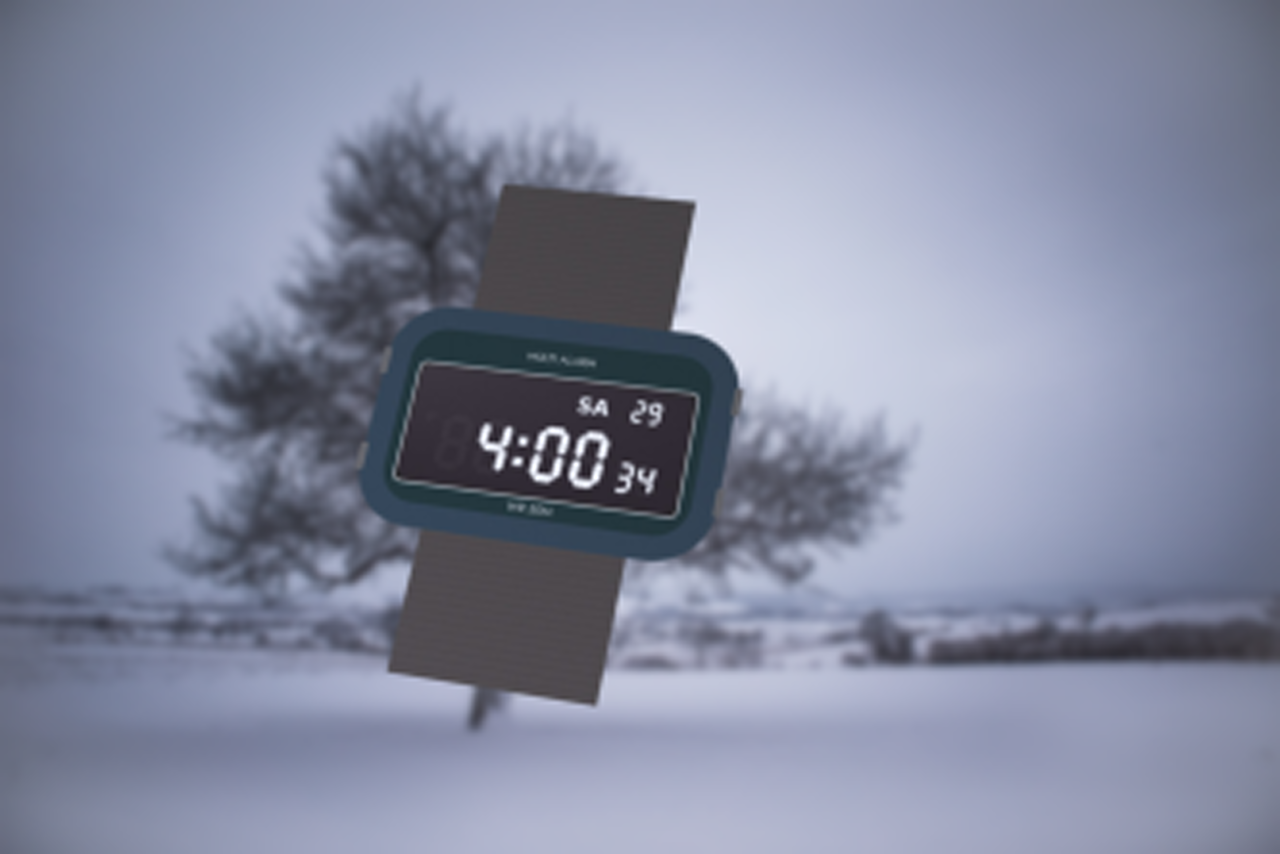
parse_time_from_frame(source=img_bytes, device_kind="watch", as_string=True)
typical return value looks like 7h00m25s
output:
4h00m34s
